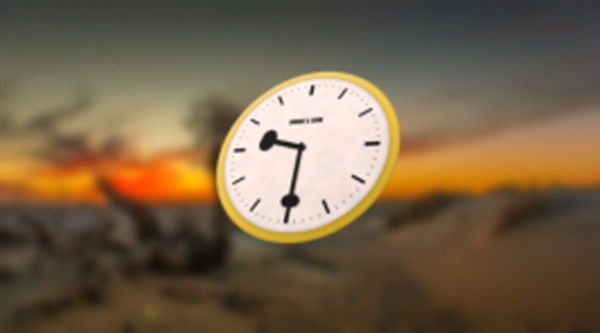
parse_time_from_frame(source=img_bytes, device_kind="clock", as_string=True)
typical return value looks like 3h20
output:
9h30
